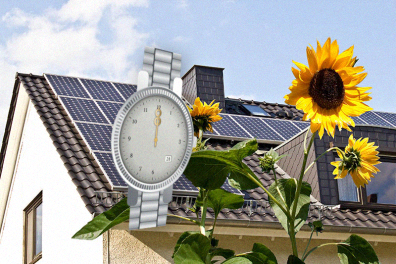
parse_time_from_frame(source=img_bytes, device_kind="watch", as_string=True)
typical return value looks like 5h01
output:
12h00
